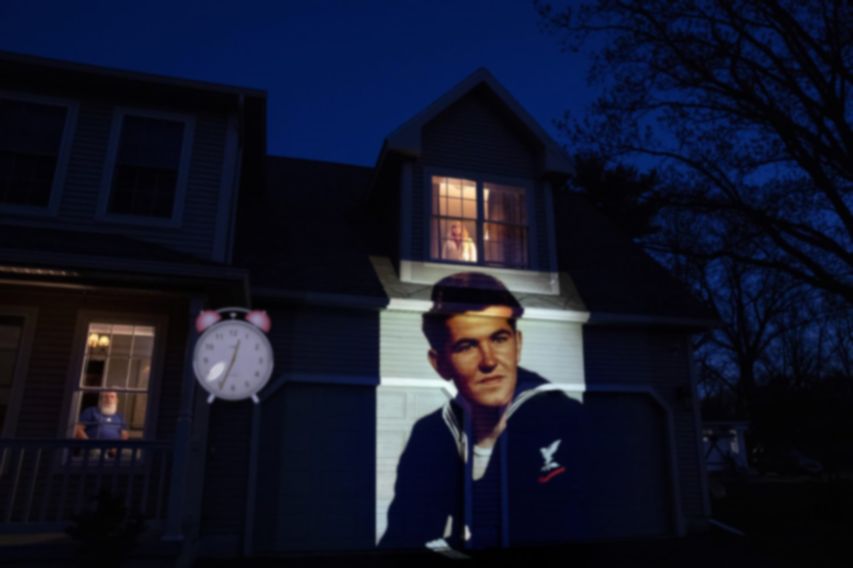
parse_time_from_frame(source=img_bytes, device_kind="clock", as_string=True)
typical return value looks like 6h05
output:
12h34
